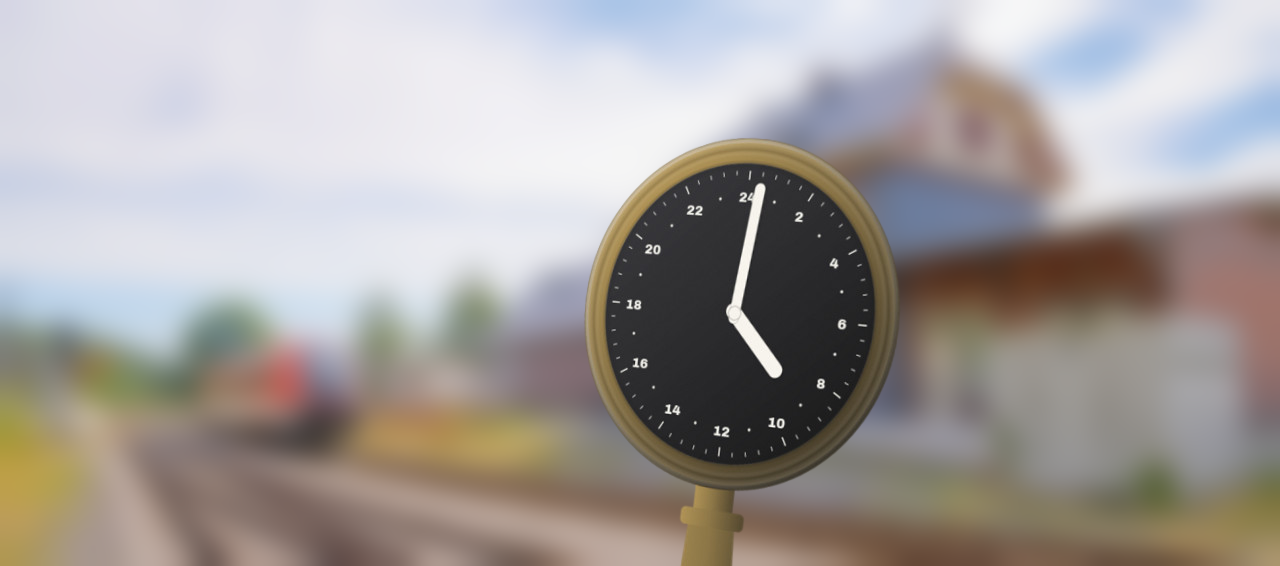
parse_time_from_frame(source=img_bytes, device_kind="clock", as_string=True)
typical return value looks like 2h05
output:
9h01
